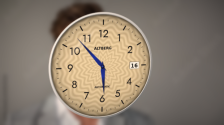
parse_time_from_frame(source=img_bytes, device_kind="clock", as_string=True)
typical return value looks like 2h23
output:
5h53
